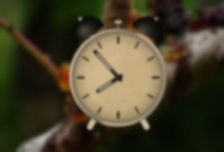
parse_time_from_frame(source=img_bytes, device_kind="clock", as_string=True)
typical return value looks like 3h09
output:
7h53
